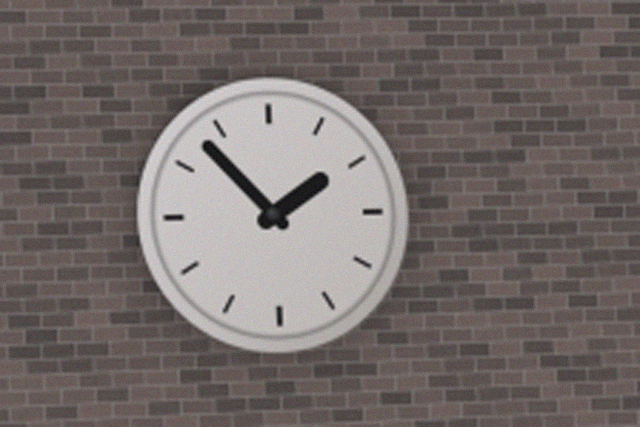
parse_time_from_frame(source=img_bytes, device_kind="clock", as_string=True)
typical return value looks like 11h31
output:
1h53
